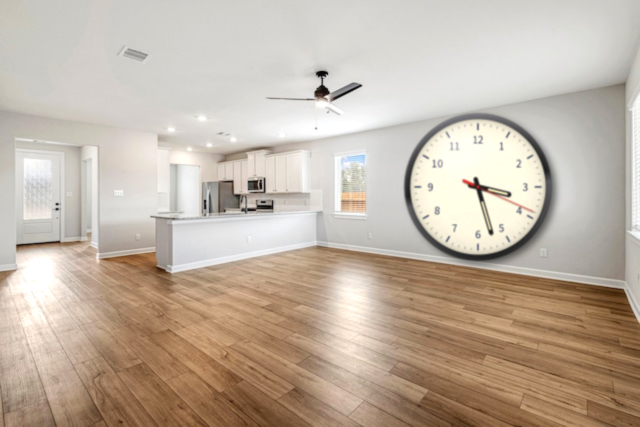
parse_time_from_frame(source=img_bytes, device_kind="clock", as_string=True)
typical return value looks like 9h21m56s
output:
3h27m19s
